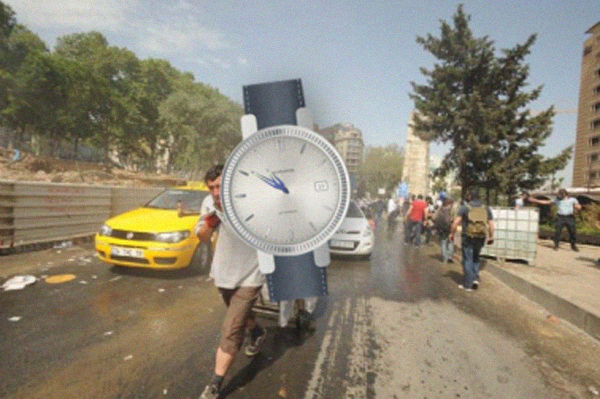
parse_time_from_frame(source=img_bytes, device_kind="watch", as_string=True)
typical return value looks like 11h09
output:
10h51
